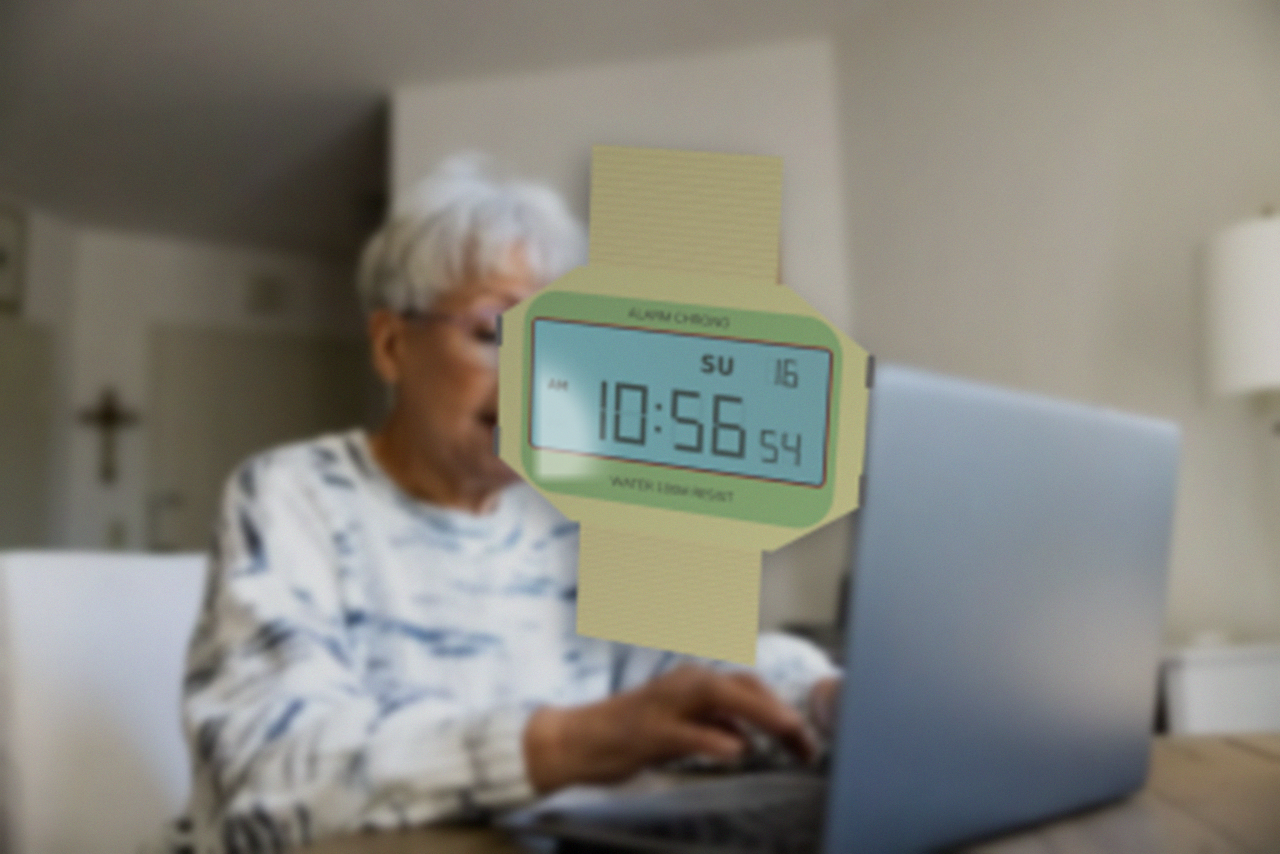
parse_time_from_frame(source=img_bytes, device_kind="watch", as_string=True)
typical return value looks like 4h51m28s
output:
10h56m54s
